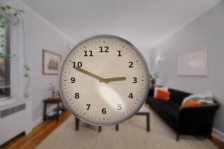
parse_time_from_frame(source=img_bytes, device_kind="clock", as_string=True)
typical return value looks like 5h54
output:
2h49
